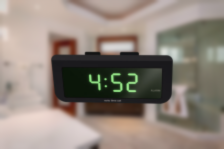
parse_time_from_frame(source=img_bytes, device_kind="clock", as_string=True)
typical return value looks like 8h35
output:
4h52
